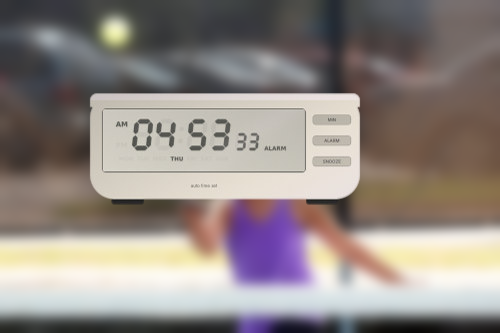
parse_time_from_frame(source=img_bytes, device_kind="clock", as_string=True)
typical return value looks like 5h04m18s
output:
4h53m33s
